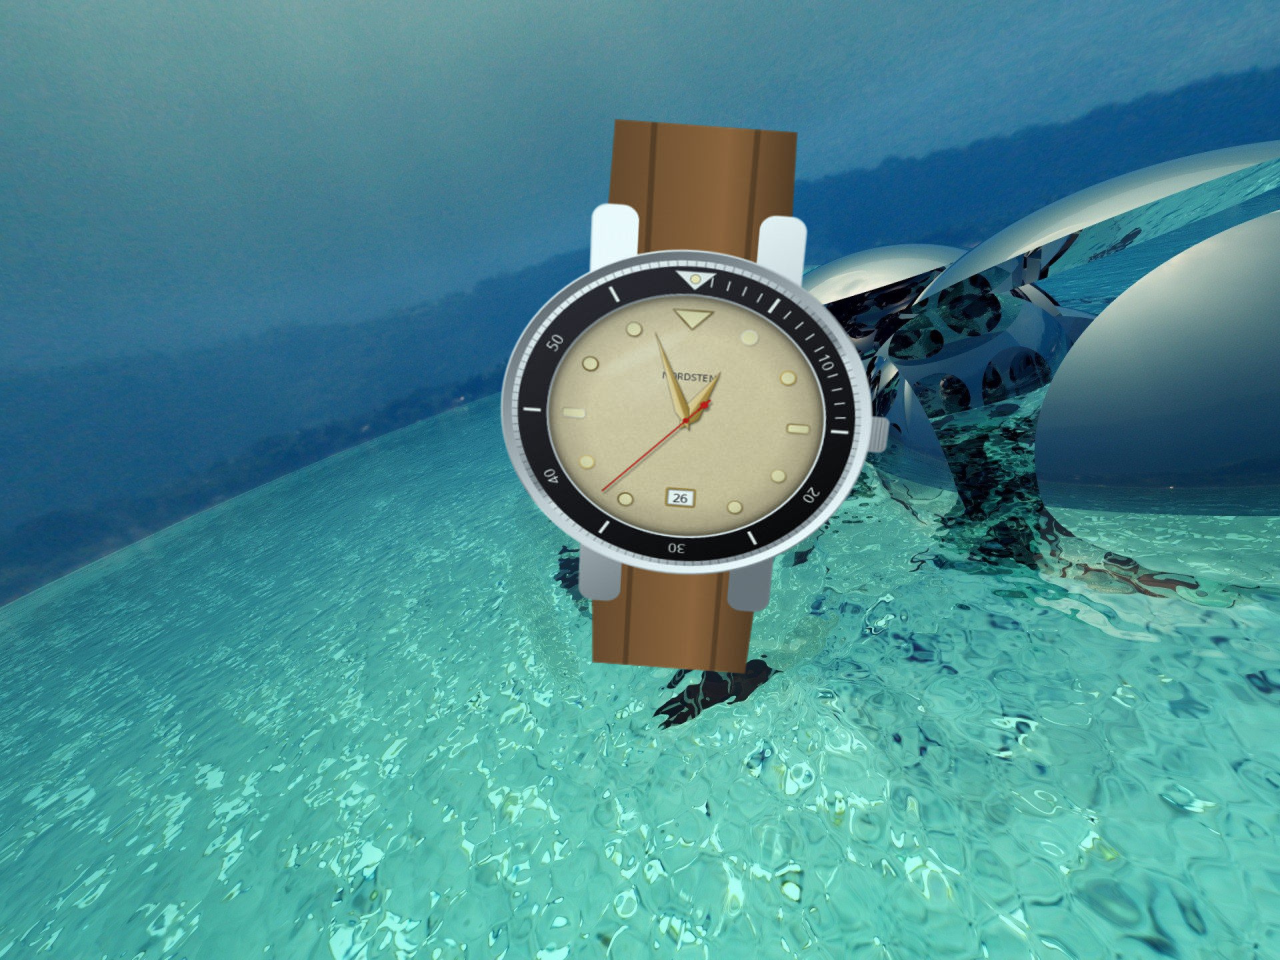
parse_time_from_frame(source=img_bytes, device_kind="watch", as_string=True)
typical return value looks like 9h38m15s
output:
12h56m37s
